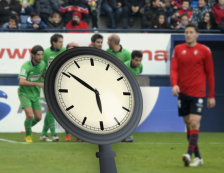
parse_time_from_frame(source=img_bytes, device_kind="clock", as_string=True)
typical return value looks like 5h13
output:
5h51
